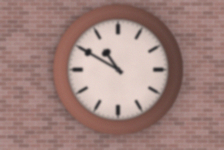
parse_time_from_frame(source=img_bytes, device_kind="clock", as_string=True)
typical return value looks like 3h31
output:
10h50
